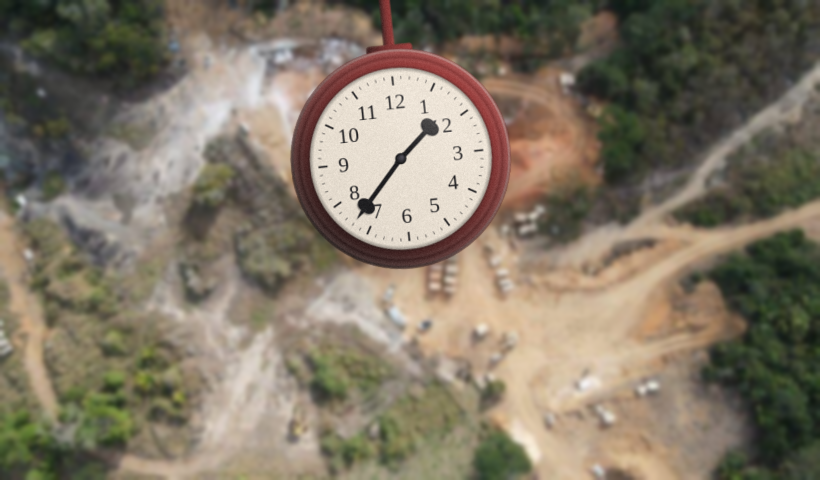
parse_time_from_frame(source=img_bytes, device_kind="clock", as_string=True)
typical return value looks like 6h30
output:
1h37
